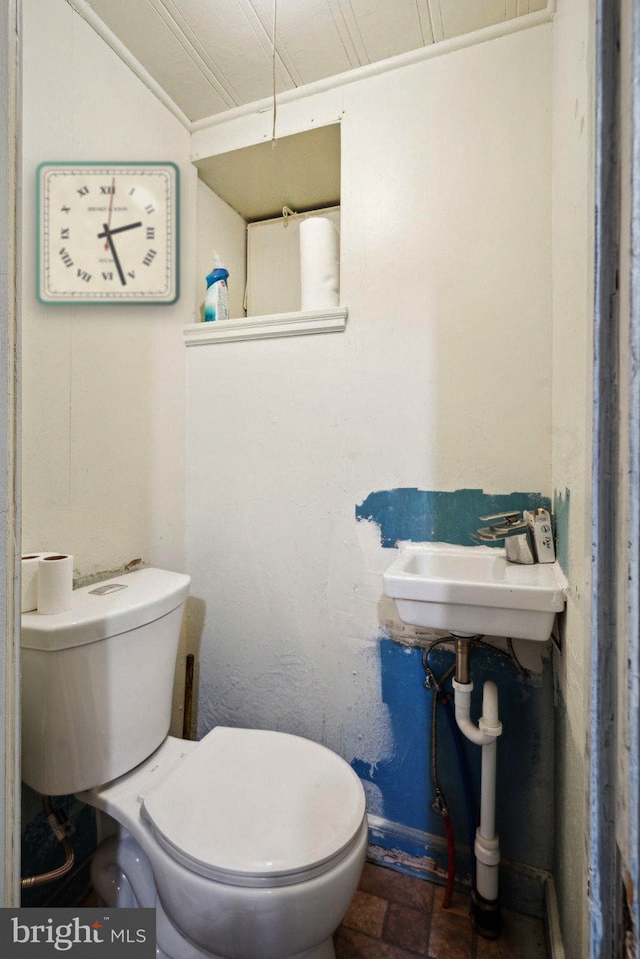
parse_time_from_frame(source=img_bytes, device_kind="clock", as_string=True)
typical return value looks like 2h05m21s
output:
2h27m01s
